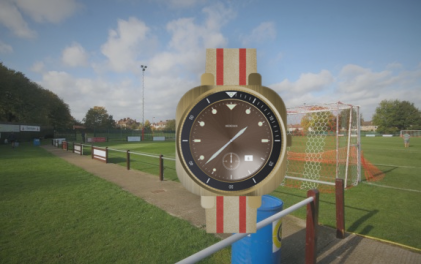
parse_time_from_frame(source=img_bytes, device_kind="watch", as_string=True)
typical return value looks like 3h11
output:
1h38
